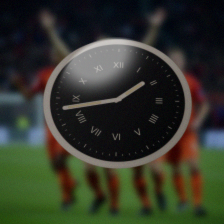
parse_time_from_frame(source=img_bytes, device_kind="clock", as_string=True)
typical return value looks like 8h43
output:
1h43
